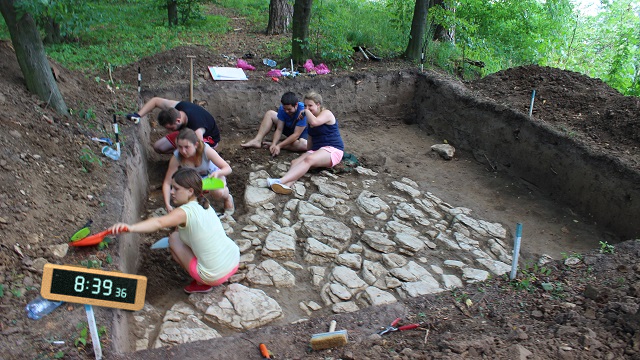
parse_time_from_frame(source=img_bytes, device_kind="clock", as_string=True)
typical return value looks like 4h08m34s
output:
8h39m36s
